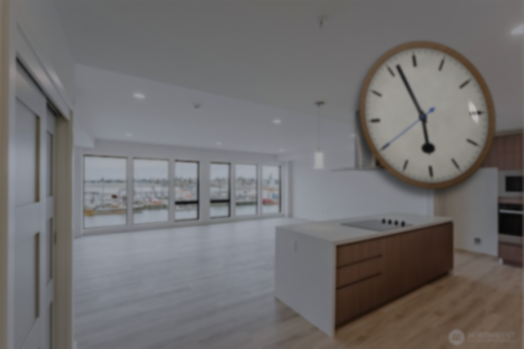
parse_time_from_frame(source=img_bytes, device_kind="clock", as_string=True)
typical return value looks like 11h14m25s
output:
5h56m40s
